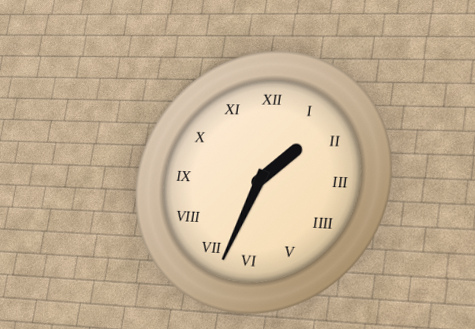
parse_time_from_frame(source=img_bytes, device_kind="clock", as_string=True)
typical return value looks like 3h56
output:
1h33
